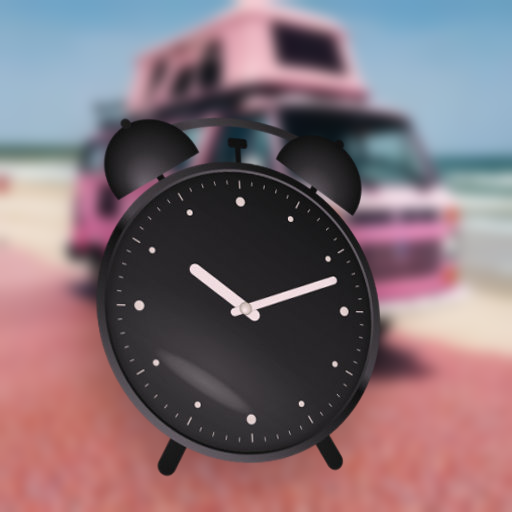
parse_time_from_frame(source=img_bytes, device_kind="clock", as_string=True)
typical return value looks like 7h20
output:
10h12
